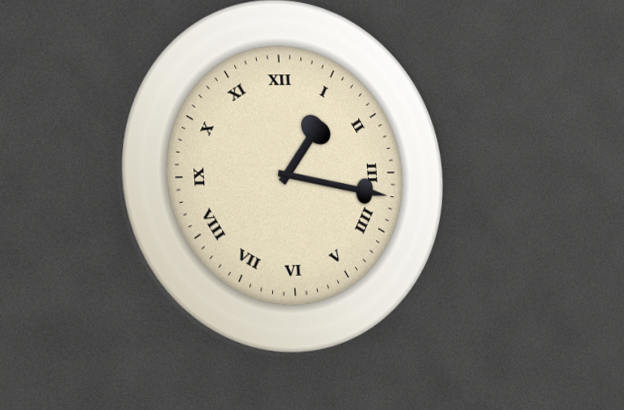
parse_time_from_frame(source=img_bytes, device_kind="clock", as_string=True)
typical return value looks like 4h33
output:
1h17
